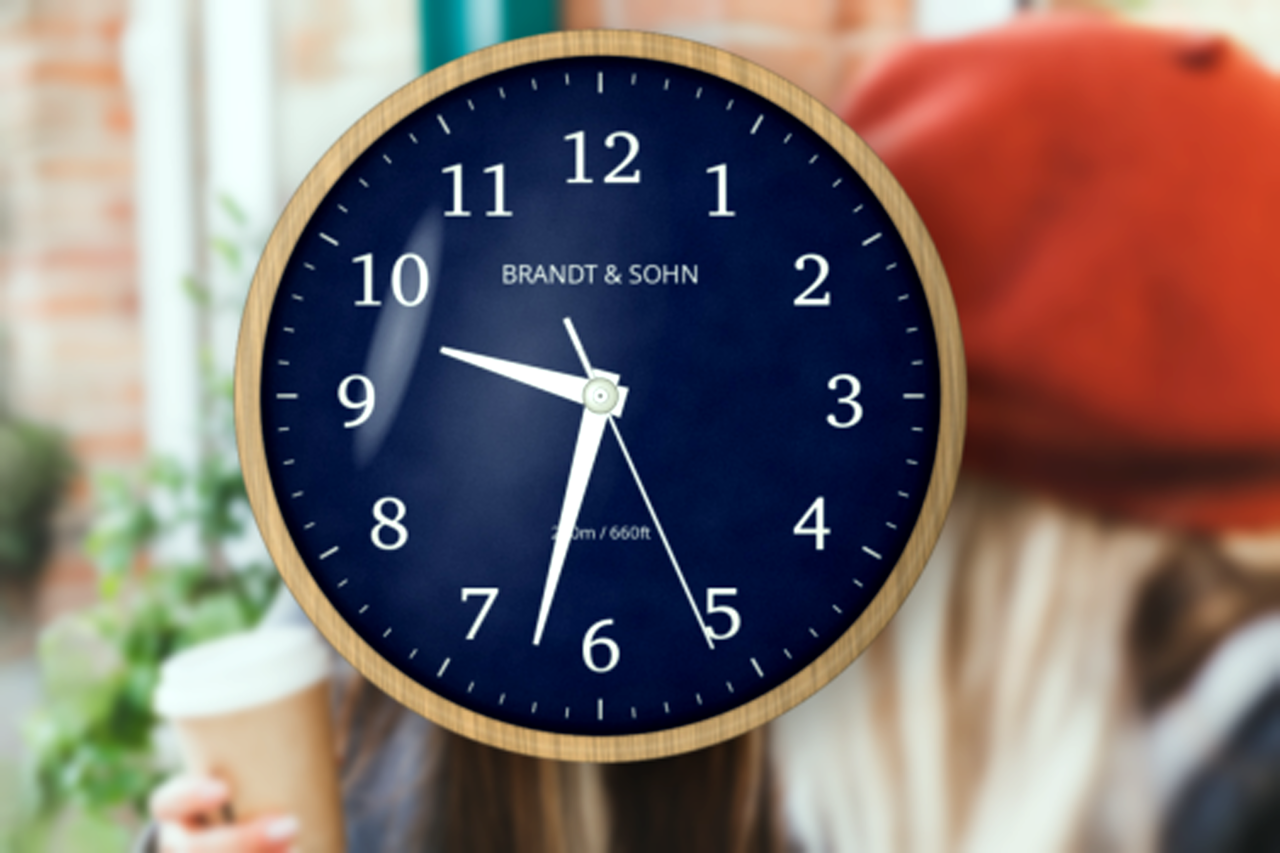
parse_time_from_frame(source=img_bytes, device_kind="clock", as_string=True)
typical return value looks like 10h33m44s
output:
9h32m26s
